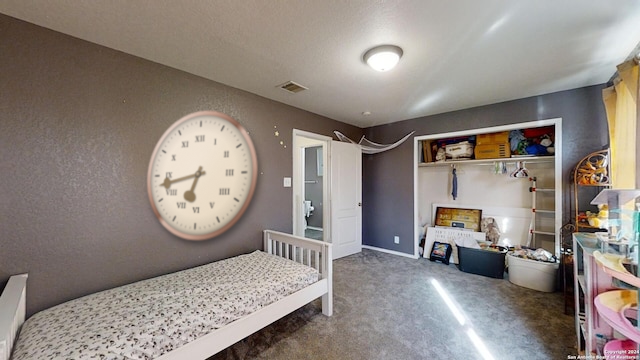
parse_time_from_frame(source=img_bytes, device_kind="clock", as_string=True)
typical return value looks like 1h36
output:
6h43
